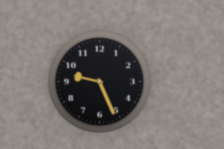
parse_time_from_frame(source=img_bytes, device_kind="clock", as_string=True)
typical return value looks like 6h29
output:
9h26
